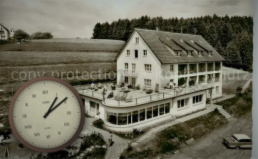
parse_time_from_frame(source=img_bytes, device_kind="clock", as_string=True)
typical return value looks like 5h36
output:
1h09
